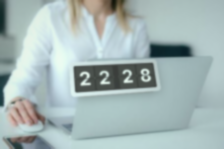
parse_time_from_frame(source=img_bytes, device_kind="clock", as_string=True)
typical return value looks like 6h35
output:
22h28
